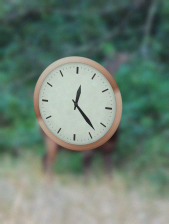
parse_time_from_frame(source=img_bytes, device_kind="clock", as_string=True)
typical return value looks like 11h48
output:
12h23
